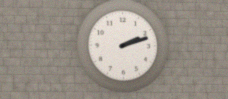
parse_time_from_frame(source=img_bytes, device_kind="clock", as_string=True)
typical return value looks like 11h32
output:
2h12
